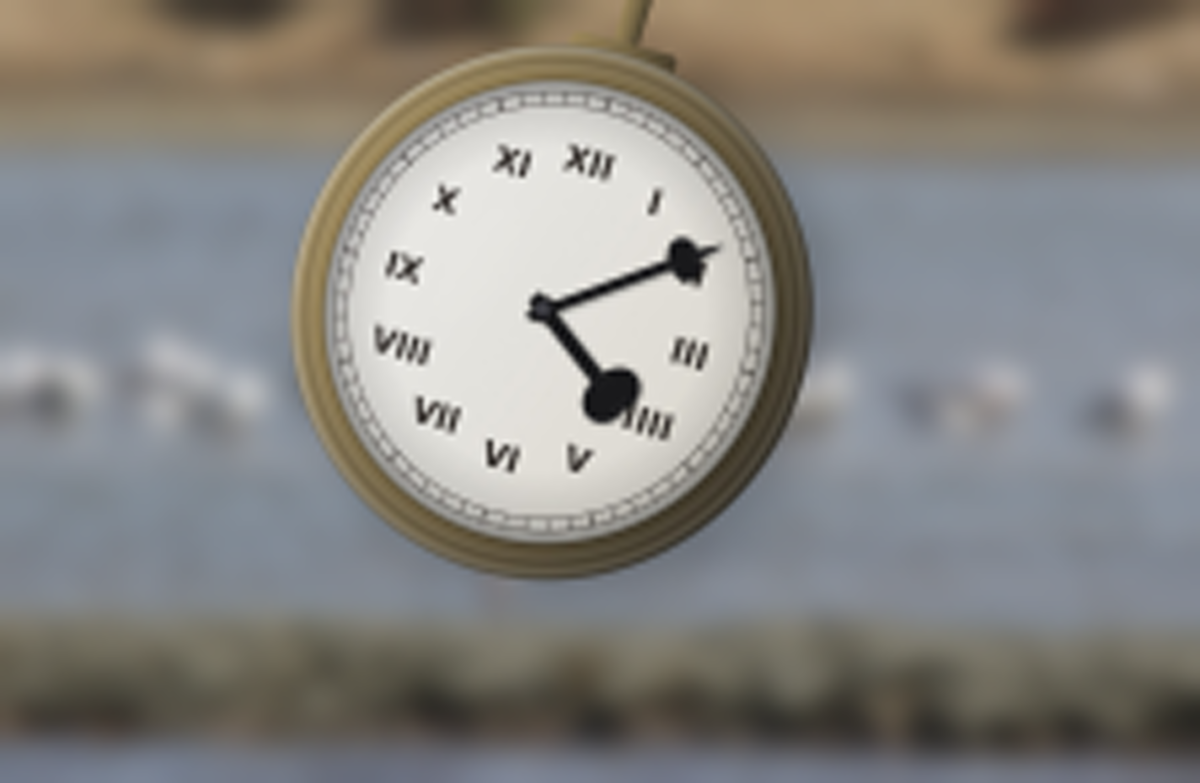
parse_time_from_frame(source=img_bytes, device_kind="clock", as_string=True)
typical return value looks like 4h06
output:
4h09
